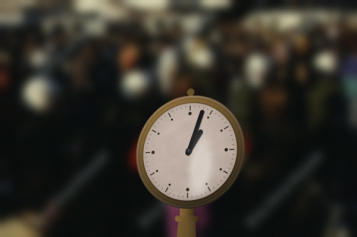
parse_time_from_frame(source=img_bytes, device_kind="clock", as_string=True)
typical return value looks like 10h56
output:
1h03
